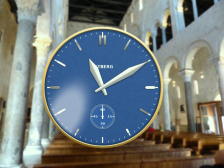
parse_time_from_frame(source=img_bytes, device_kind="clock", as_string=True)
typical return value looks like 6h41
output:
11h10
